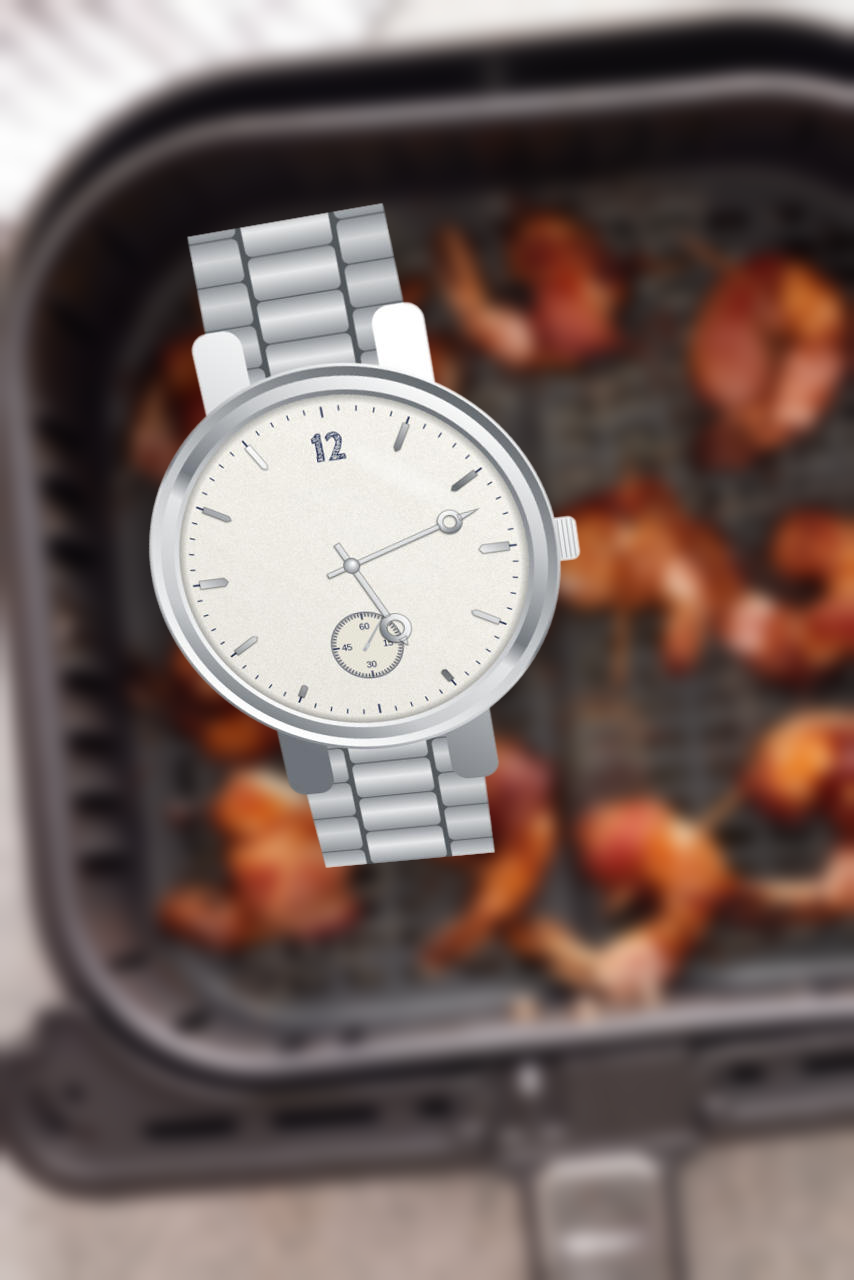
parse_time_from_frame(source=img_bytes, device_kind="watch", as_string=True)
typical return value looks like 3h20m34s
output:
5h12m06s
